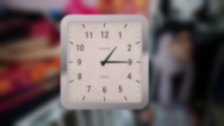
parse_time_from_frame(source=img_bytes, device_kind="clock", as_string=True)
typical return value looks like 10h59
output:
1h15
